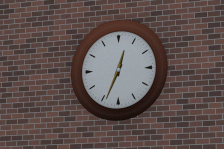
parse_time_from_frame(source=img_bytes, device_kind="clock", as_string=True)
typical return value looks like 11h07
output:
12h34
